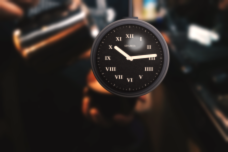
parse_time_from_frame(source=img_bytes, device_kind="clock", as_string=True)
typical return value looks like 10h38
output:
10h14
